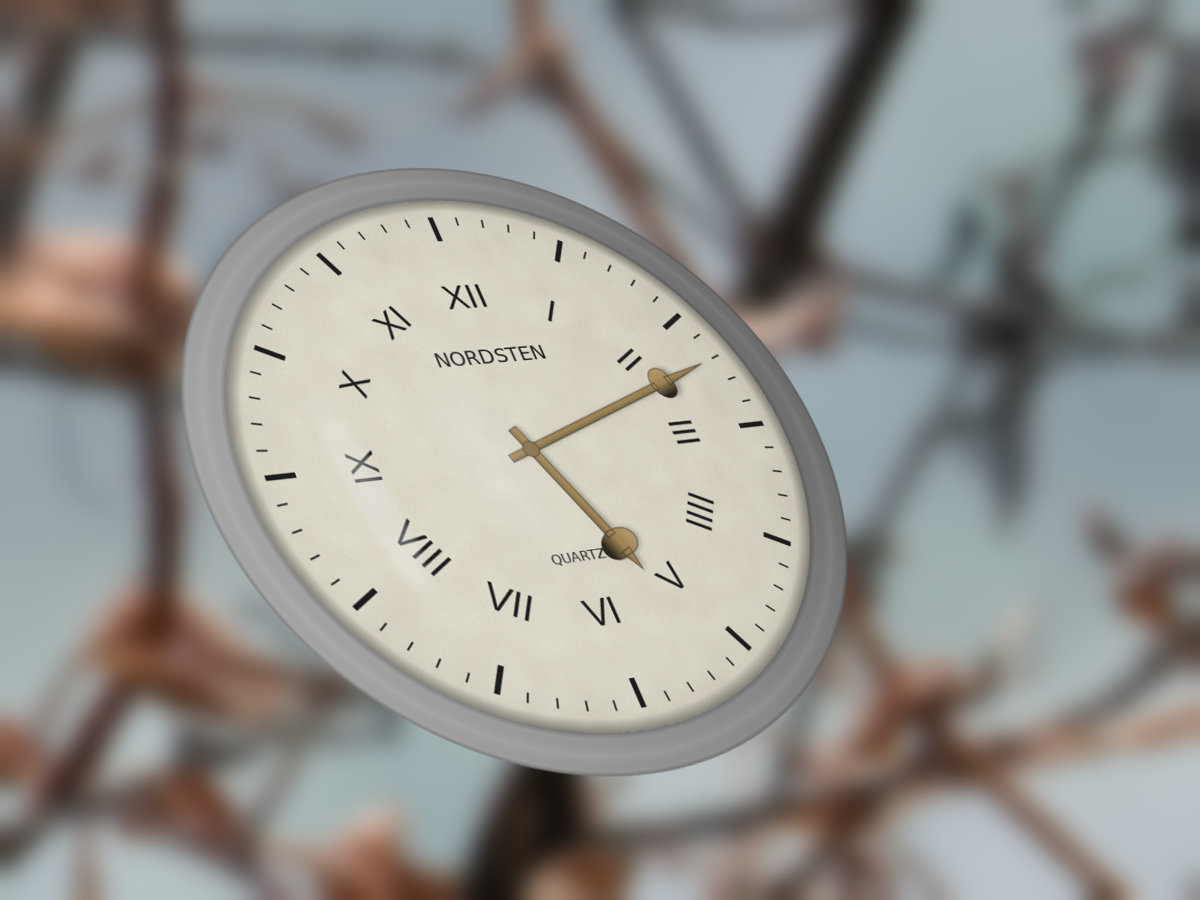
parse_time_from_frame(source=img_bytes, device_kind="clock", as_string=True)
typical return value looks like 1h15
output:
5h12
